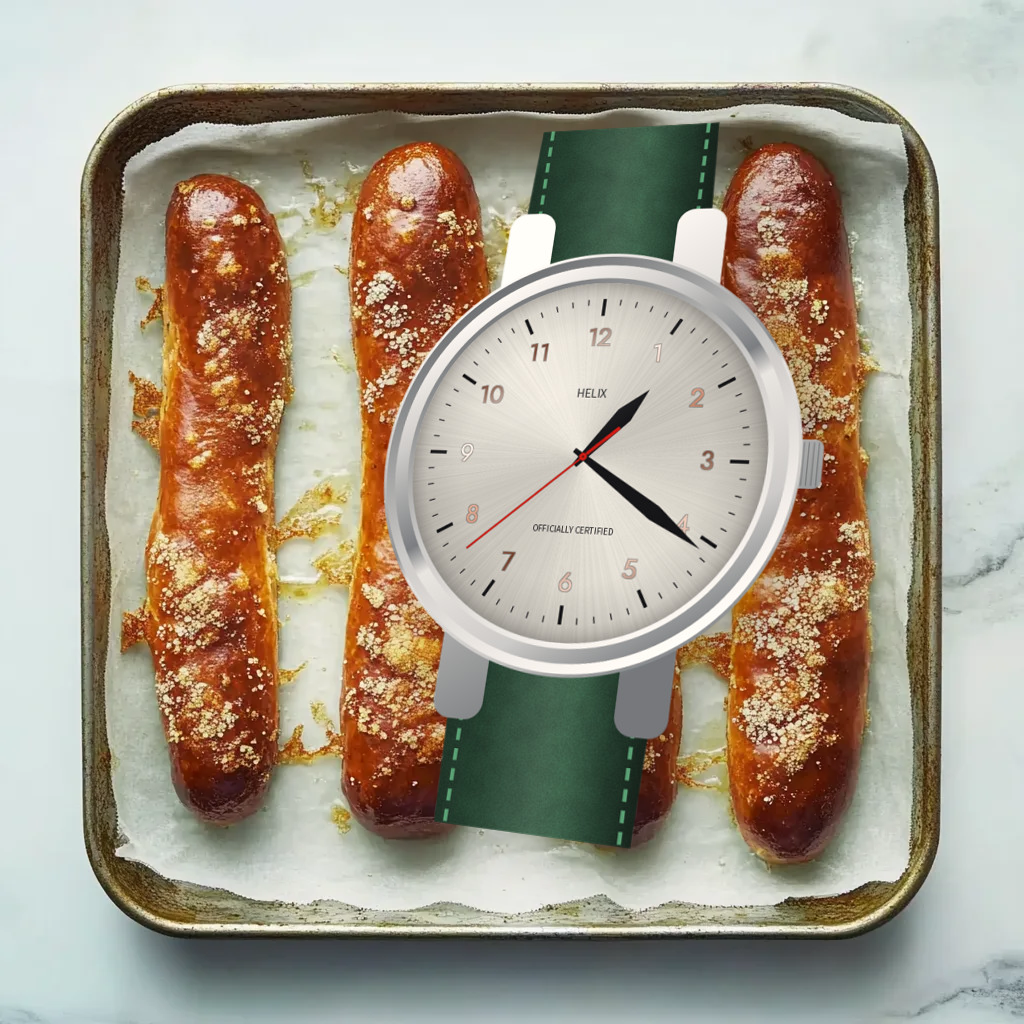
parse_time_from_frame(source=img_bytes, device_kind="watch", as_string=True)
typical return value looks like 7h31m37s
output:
1h20m38s
